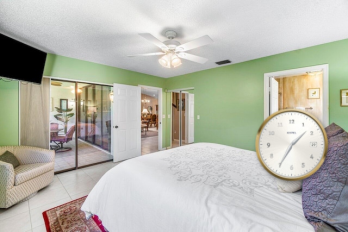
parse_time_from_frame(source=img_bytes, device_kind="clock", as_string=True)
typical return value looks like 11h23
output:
1h35
